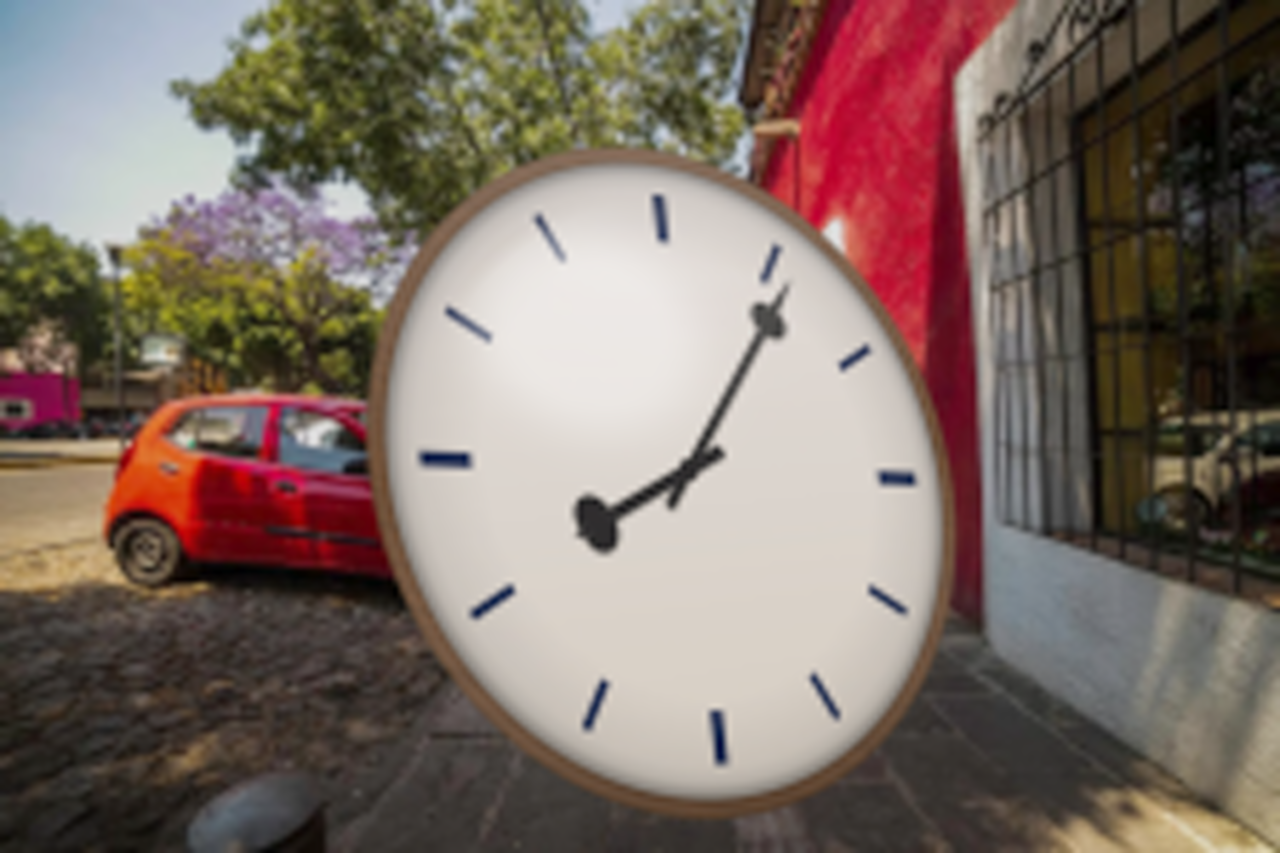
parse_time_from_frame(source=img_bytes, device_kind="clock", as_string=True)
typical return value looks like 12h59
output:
8h06
